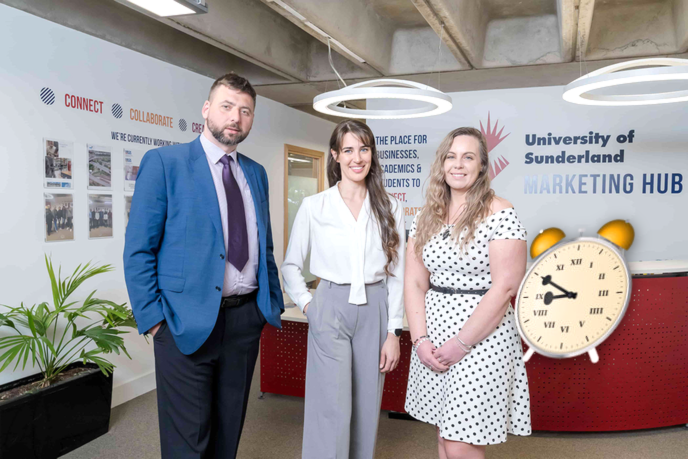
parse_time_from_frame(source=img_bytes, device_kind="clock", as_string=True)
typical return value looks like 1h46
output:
8h50
